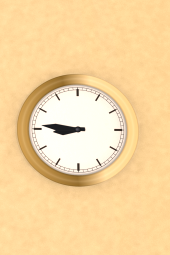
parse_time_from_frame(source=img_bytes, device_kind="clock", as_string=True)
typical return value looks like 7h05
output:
8h46
